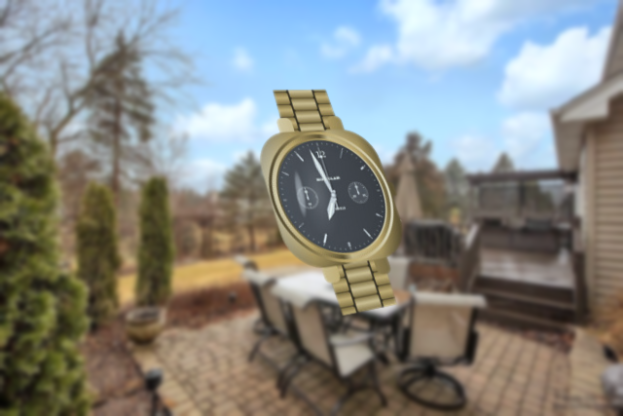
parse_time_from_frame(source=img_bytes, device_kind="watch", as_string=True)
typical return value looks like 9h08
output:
6h58
